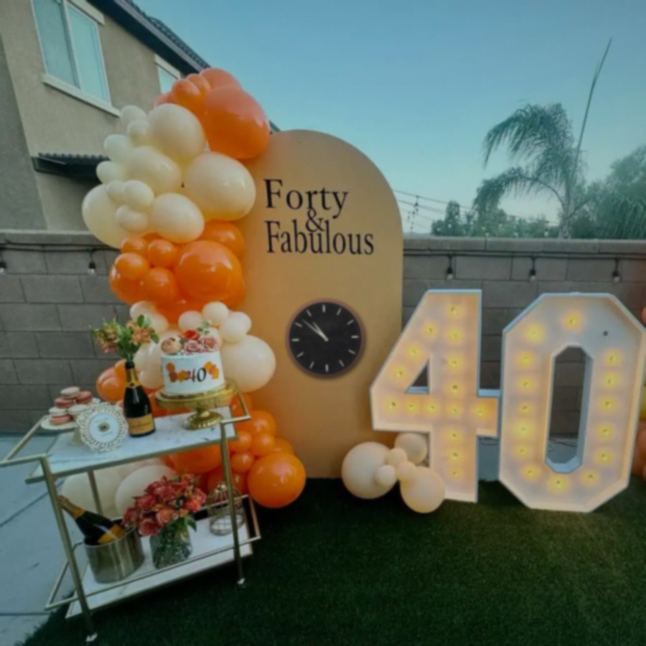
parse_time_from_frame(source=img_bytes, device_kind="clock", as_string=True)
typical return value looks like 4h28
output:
10h52
